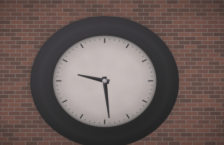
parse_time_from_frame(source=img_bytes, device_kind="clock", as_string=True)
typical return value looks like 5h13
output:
9h29
